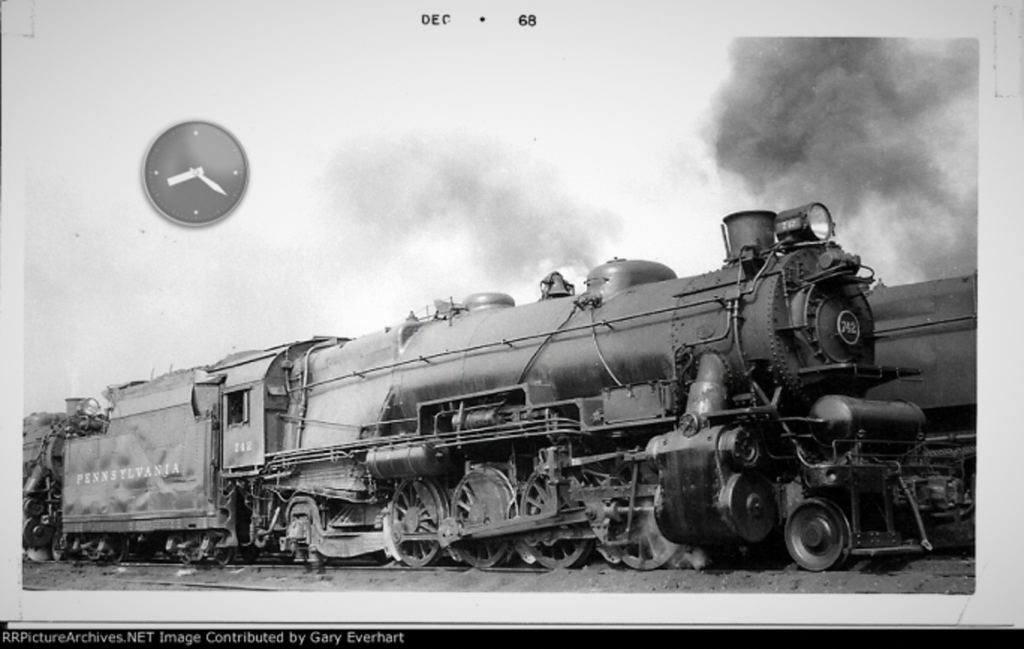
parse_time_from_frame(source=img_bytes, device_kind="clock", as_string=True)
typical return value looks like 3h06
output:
8h21
